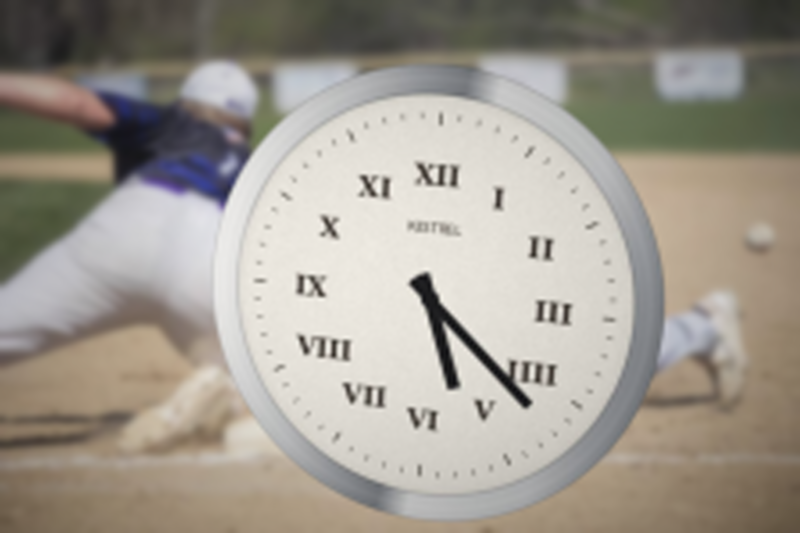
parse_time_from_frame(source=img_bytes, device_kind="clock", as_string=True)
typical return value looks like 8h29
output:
5h22
